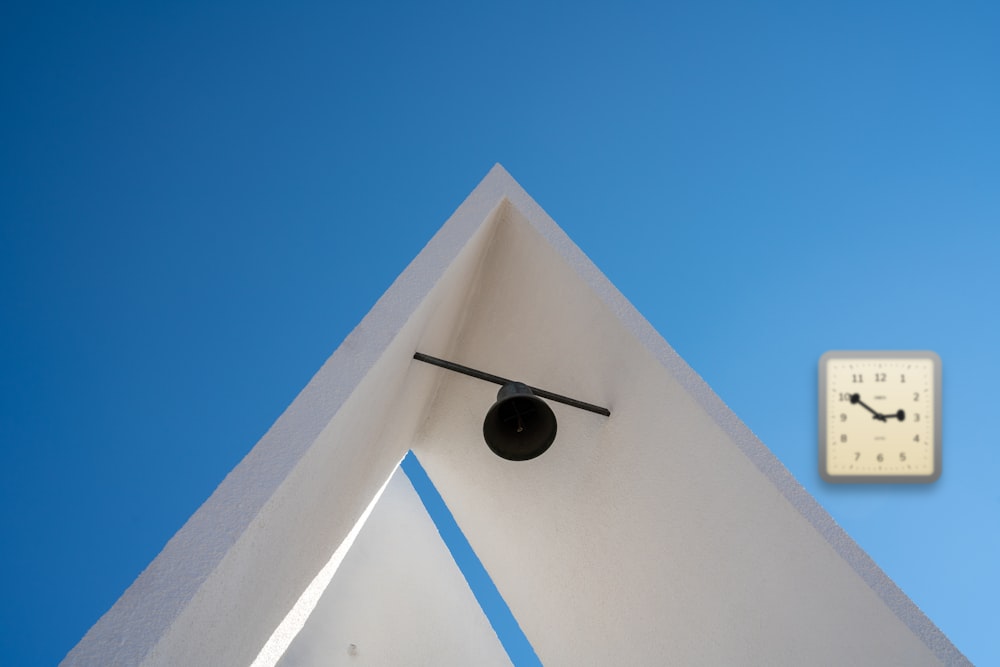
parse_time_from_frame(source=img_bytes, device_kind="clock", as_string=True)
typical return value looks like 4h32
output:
2h51
